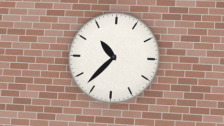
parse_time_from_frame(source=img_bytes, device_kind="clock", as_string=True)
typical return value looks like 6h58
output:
10h37
